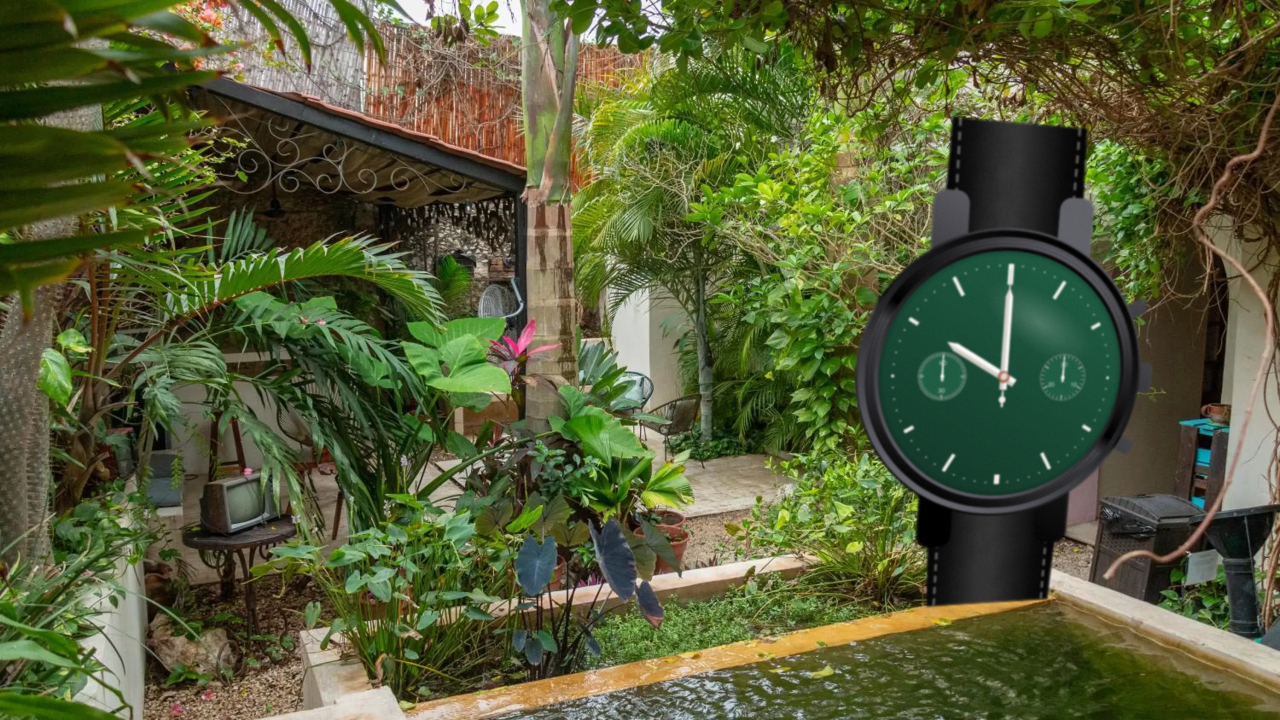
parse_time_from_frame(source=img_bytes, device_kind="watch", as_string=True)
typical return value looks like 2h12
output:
10h00
